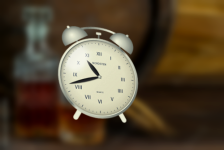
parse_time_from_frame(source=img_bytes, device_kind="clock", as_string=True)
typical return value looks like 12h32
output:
10h42
